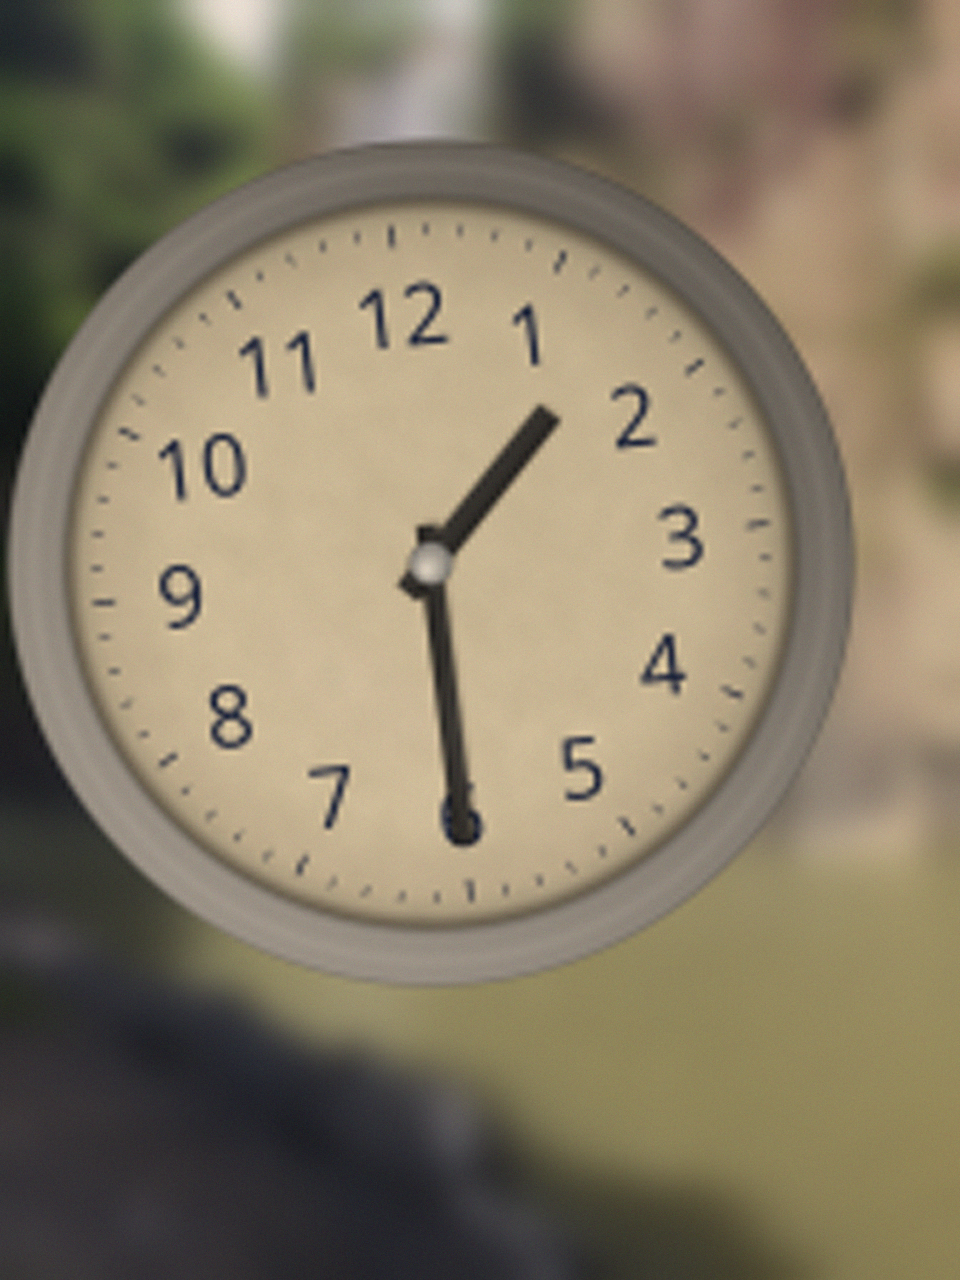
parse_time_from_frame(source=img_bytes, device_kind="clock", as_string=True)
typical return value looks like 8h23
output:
1h30
